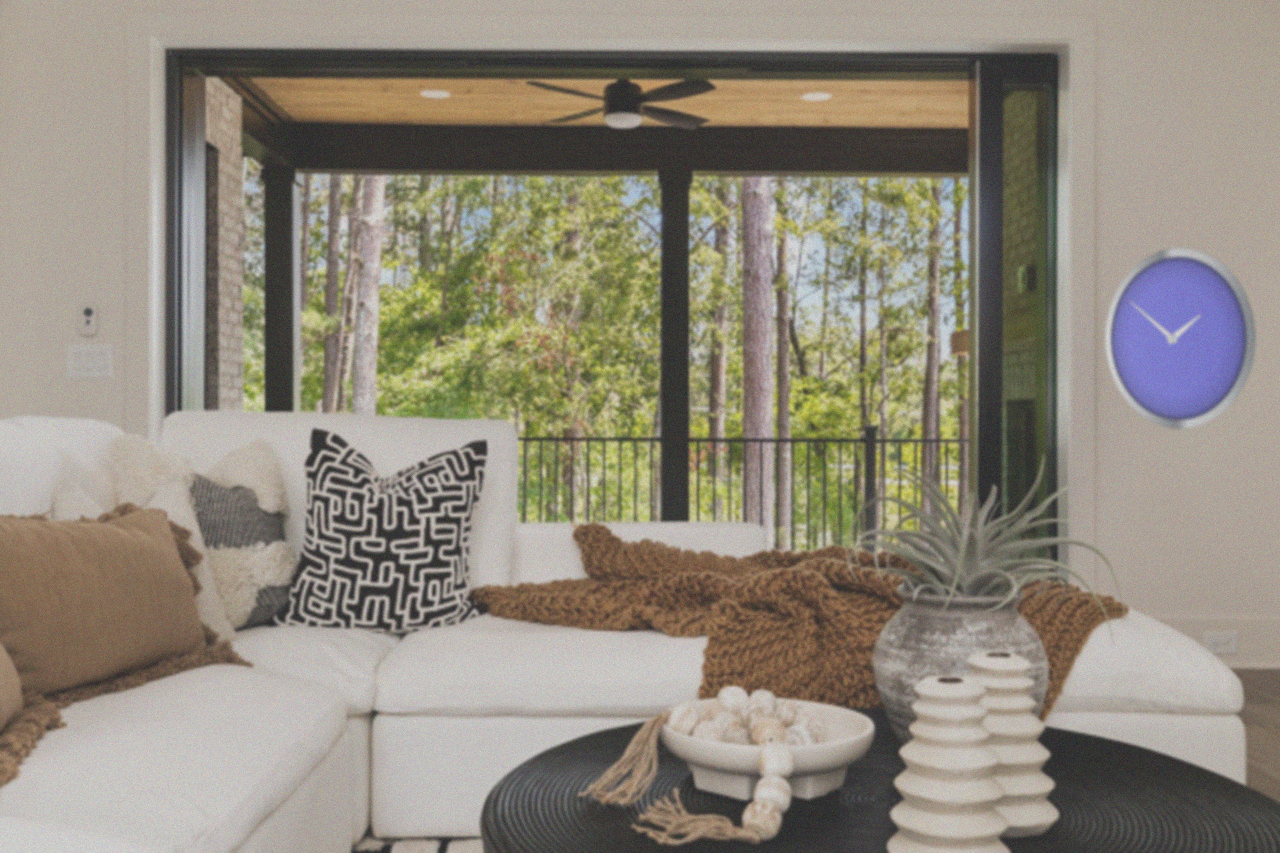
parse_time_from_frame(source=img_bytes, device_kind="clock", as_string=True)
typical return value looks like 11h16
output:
1h51
